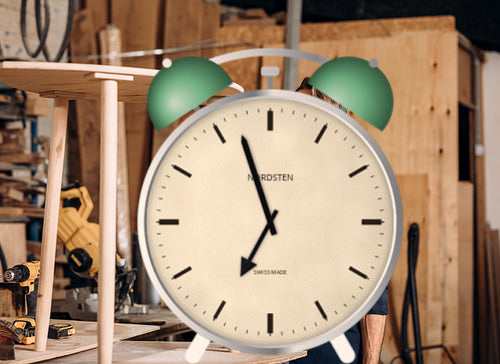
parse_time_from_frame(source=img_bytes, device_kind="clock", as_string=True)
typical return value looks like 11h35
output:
6h57
